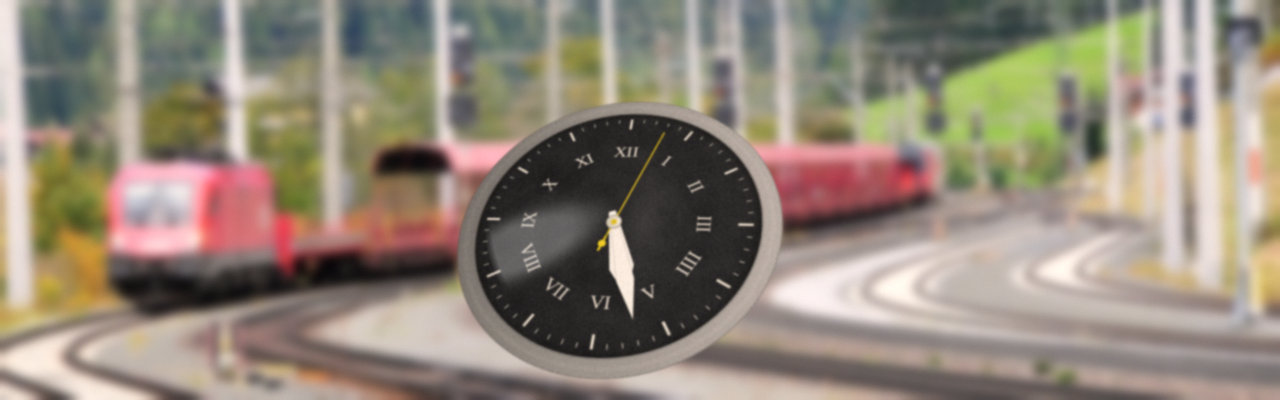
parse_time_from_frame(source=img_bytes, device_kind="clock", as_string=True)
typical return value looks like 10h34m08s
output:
5h27m03s
